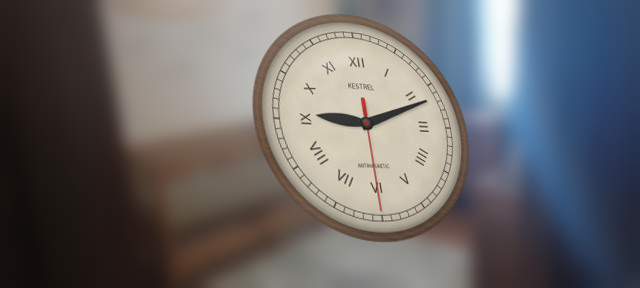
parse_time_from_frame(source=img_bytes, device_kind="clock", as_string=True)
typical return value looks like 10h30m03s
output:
9h11m30s
